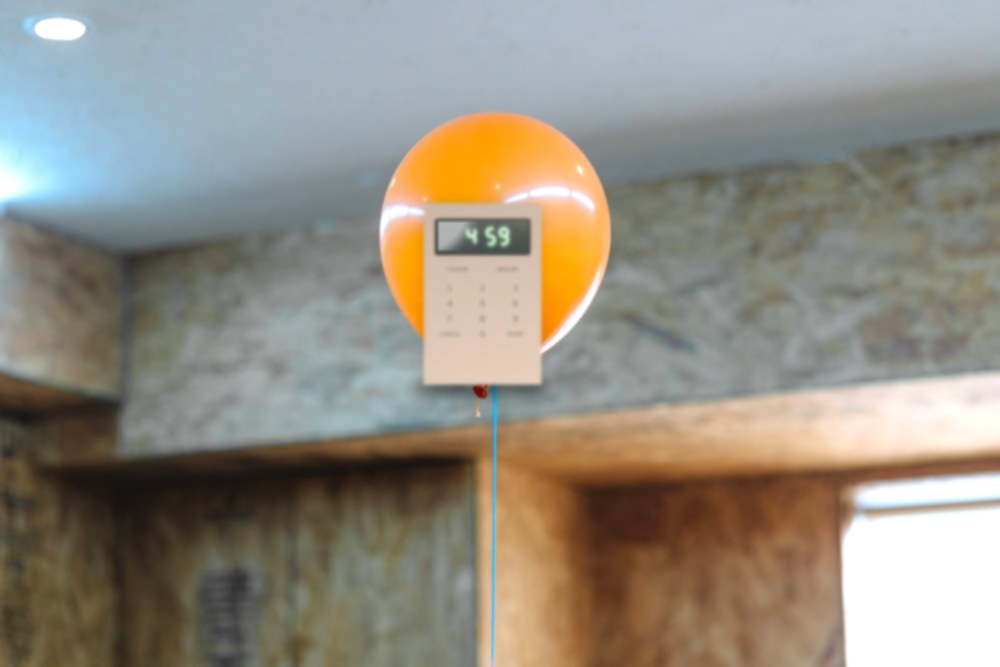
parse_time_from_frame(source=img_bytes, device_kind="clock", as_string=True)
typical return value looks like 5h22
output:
4h59
